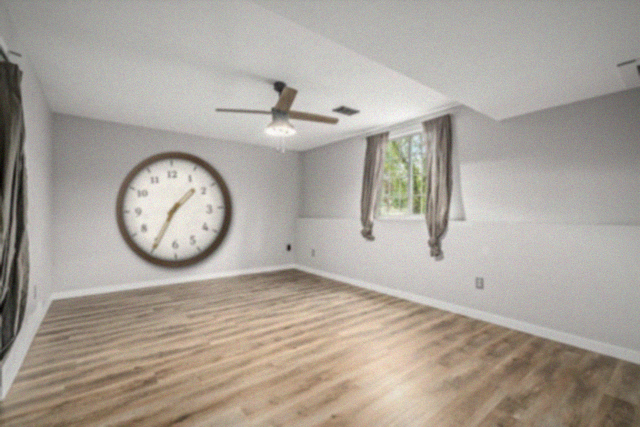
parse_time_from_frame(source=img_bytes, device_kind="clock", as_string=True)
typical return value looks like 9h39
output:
1h35
